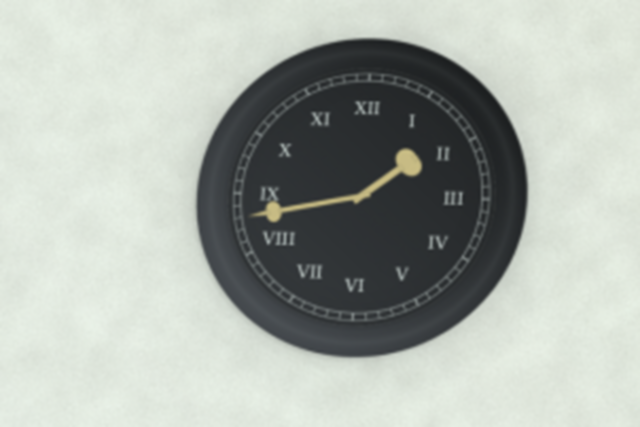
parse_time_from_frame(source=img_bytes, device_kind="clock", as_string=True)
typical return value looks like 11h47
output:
1h43
